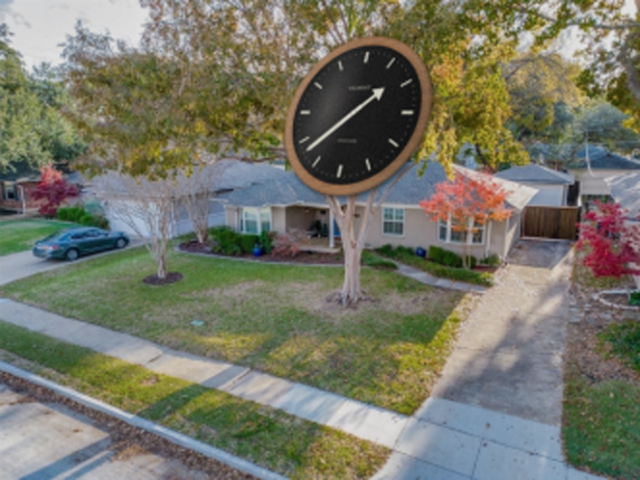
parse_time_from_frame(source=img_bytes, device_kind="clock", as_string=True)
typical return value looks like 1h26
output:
1h38
